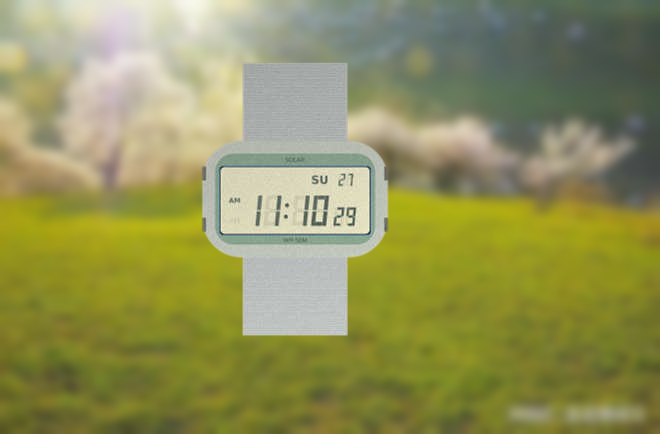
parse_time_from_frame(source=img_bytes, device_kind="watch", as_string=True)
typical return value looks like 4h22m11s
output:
11h10m29s
